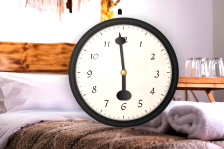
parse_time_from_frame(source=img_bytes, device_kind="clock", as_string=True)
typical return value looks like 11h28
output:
5h59
